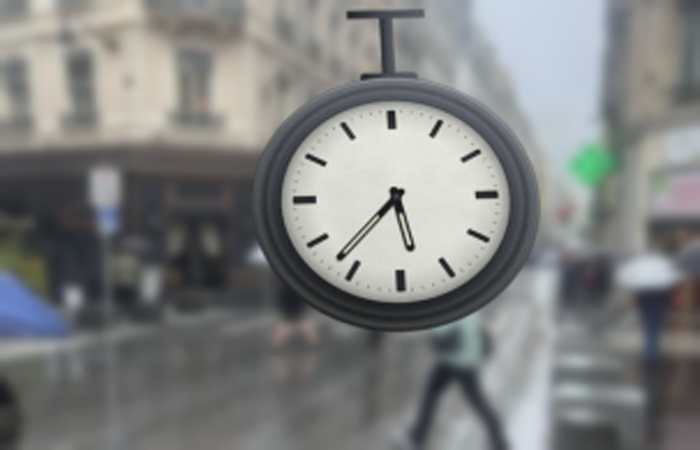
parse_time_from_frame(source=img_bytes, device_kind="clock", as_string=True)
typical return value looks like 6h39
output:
5h37
